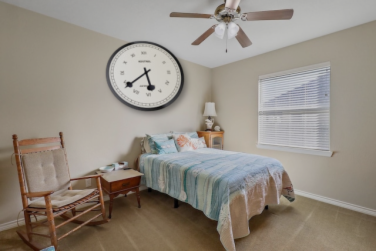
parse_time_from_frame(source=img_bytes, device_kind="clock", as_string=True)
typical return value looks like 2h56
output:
5h39
